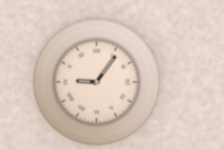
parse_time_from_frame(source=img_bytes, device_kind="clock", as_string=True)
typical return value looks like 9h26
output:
9h06
